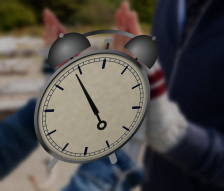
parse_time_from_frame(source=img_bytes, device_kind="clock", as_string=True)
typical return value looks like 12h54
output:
4h54
